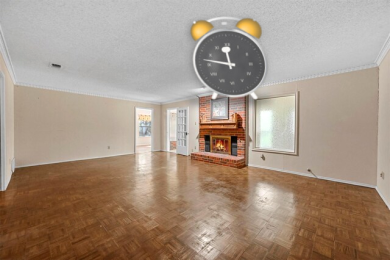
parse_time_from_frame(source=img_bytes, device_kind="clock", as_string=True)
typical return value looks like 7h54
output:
11h47
